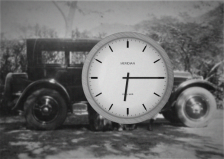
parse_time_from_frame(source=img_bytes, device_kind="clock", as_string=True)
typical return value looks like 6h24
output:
6h15
